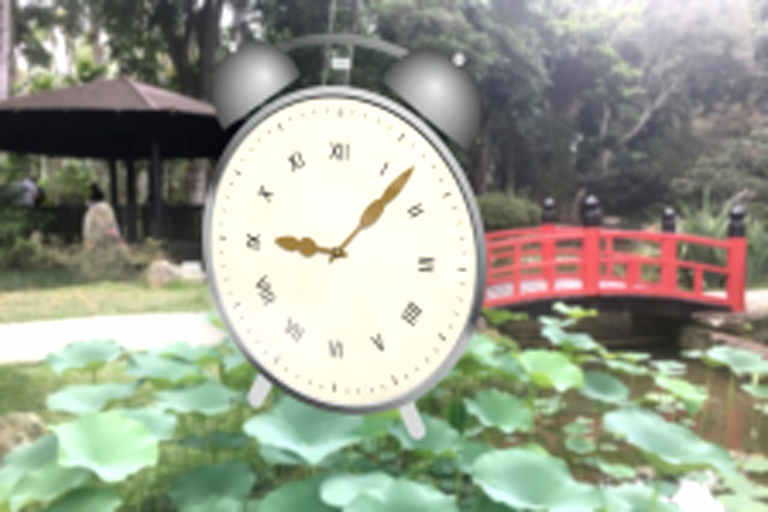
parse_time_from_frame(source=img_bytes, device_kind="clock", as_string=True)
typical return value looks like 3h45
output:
9h07
